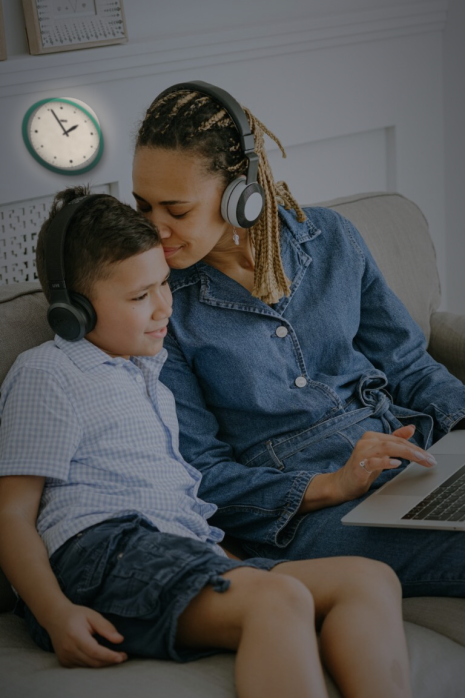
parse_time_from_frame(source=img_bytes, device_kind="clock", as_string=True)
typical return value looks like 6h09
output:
1h56
